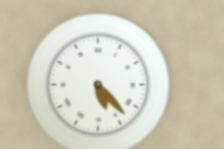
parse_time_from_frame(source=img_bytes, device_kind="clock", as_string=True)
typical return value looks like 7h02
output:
5h23
